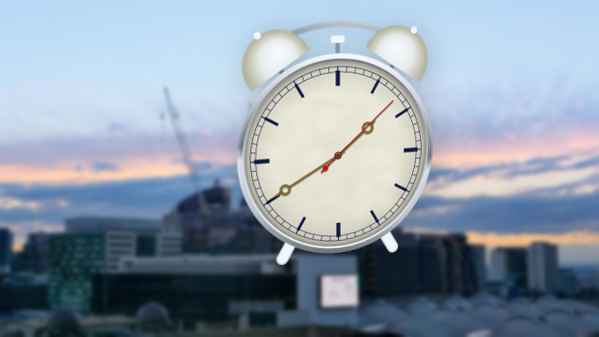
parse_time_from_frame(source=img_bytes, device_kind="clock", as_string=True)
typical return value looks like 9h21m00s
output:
1h40m08s
